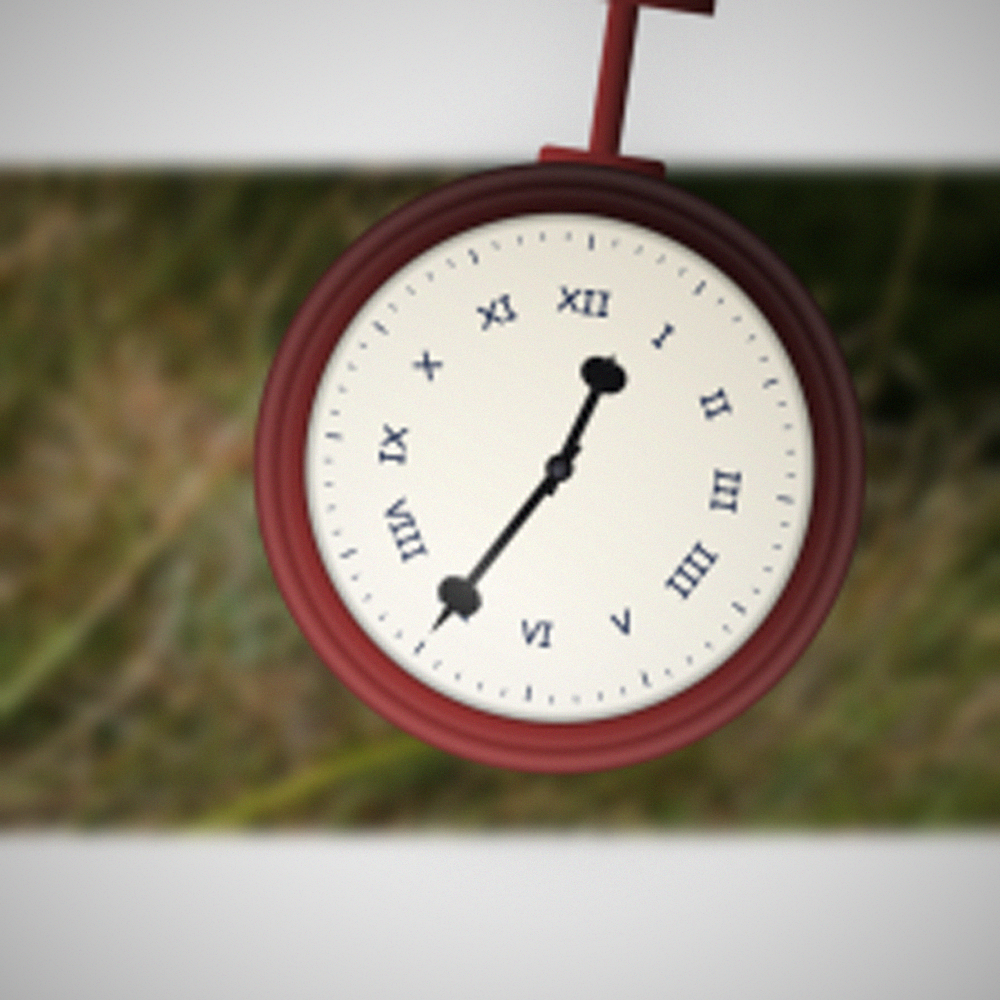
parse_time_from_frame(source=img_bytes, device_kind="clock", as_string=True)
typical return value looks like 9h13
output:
12h35
